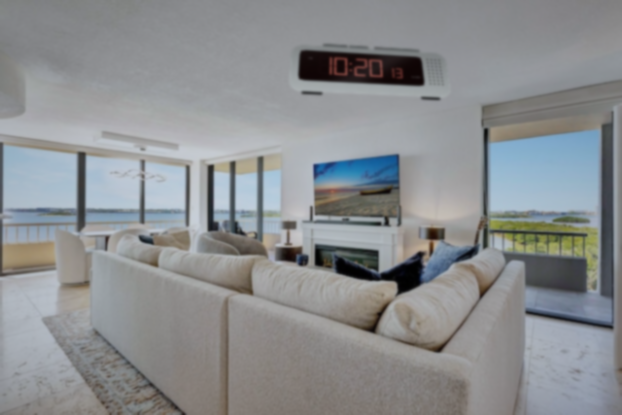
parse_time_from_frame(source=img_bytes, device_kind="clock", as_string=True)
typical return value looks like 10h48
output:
10h20
